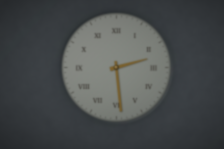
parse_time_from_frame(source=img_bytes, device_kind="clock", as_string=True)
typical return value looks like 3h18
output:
2h29
